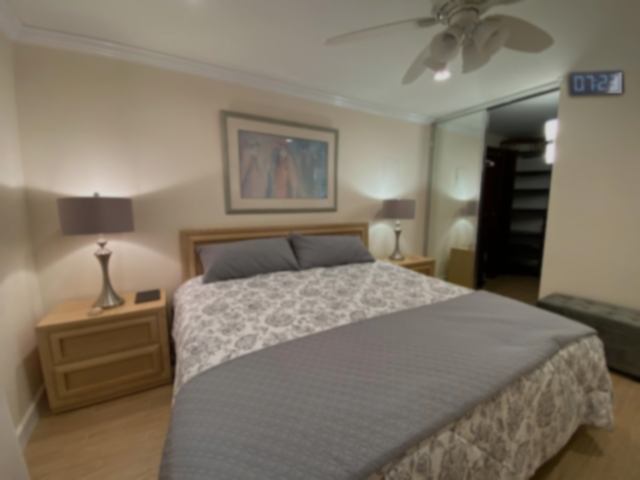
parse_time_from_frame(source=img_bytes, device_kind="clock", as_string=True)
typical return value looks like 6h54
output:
7h23
